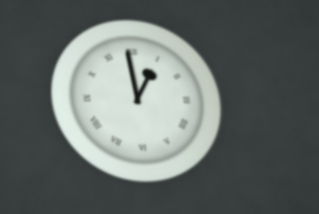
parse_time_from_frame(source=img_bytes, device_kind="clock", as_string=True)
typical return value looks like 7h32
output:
12h59
